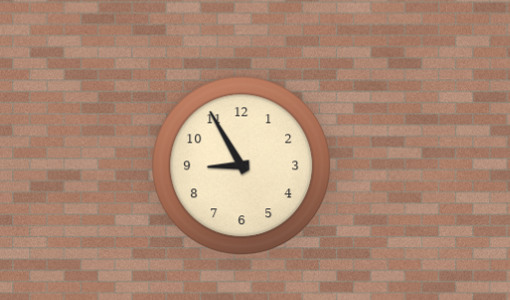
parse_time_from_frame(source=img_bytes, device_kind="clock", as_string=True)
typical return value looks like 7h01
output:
8h55
